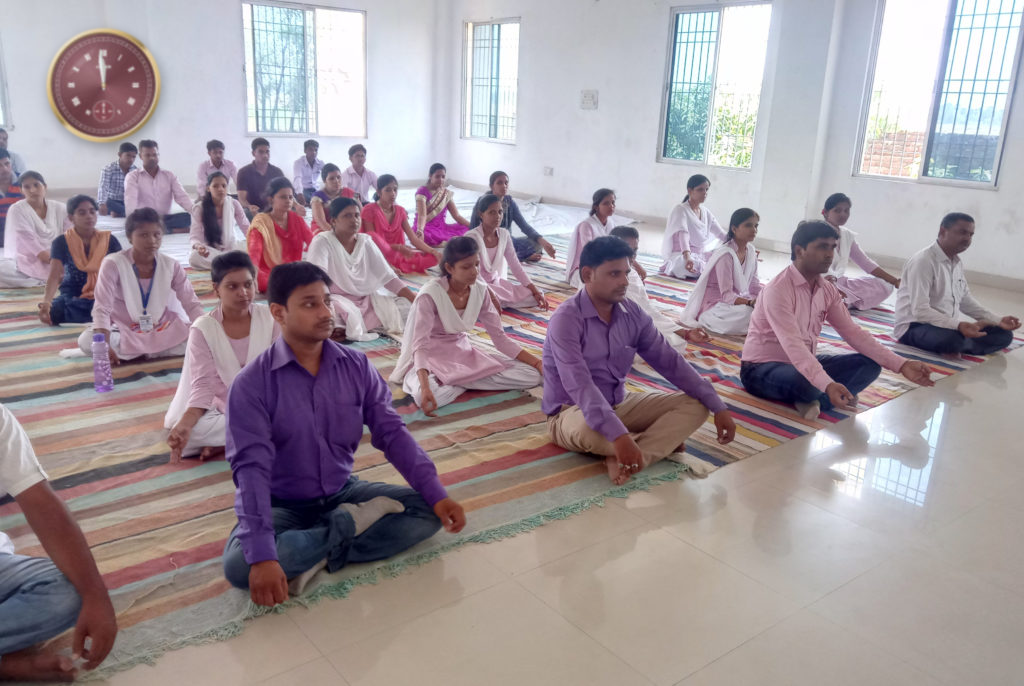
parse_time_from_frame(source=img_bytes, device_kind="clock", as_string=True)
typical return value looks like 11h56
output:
11h59
